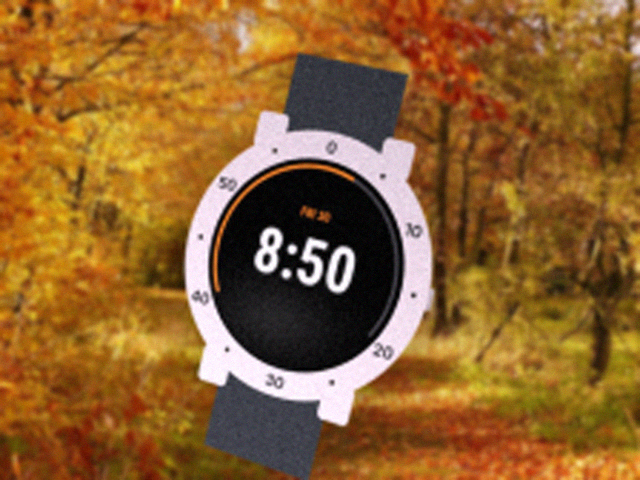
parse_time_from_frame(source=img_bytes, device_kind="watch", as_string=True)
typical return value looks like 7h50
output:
8h50
